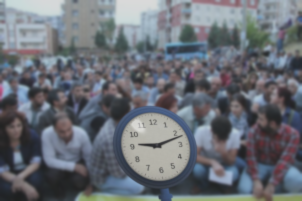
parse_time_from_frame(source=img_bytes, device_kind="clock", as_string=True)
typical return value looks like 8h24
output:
9h12
